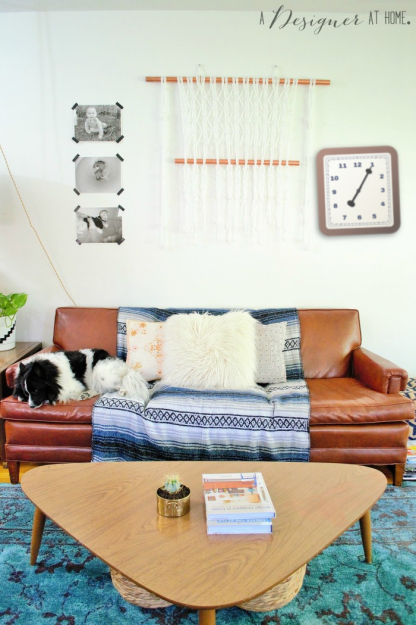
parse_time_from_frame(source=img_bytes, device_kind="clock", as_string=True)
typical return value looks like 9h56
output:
7h05
